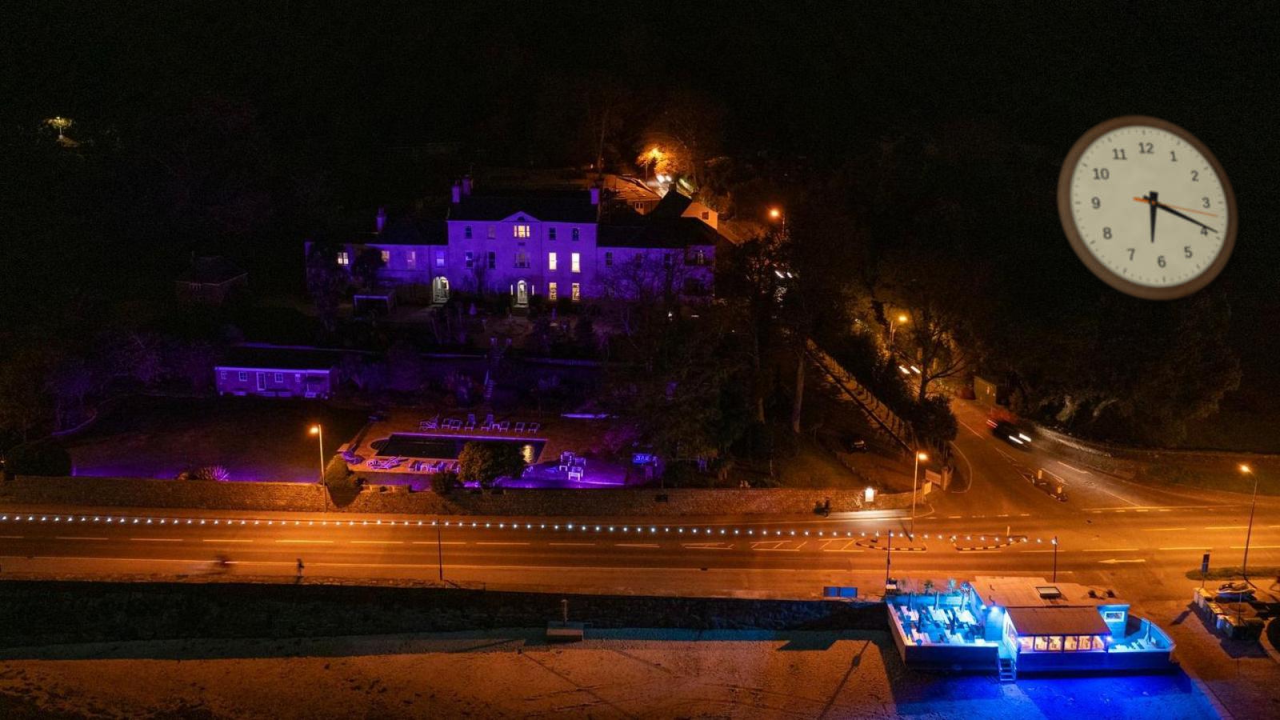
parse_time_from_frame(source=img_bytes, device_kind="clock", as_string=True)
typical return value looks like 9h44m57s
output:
6h19m17s
